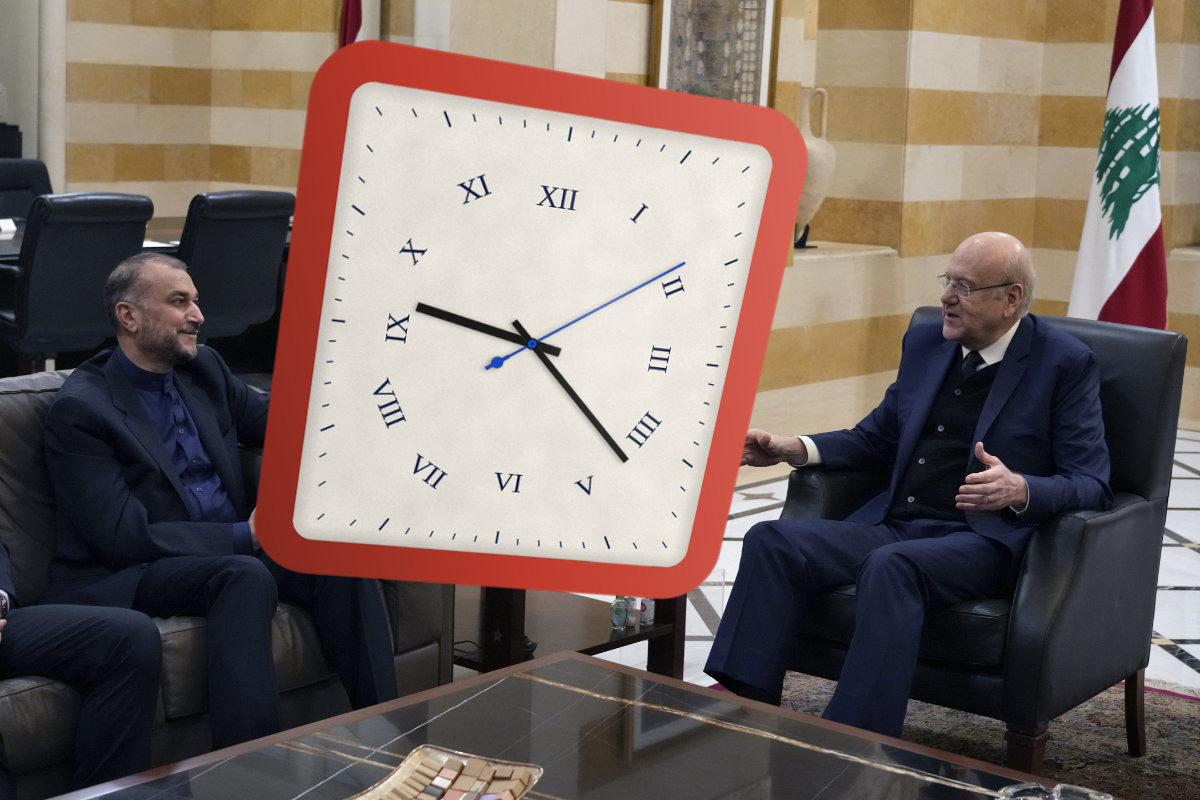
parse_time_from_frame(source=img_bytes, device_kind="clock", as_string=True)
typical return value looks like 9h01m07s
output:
9h22m09s
